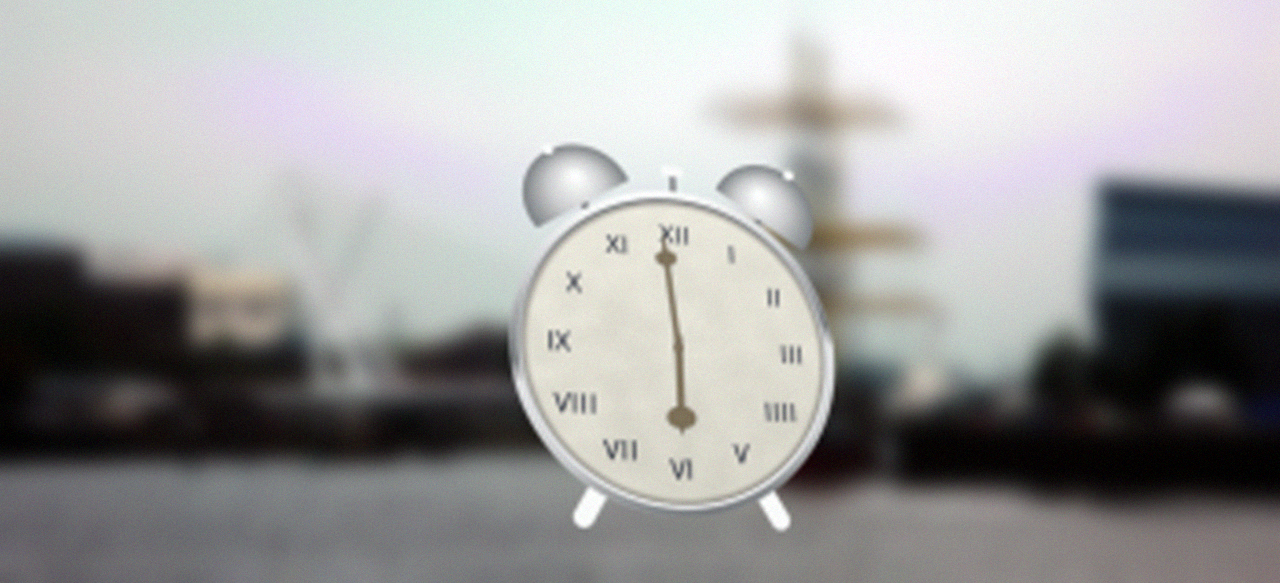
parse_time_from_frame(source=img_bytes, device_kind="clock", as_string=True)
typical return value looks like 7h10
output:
5h59
